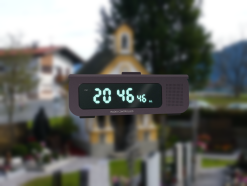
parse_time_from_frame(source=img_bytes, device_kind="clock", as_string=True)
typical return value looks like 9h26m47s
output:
20h46m46s
